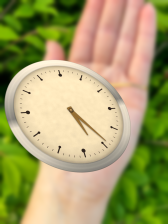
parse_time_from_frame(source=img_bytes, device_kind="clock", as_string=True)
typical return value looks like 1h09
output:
5h24
